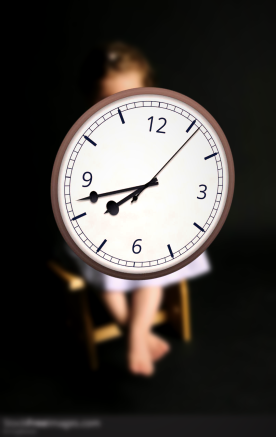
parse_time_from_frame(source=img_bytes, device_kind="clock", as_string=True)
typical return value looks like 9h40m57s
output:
7h42m06s
